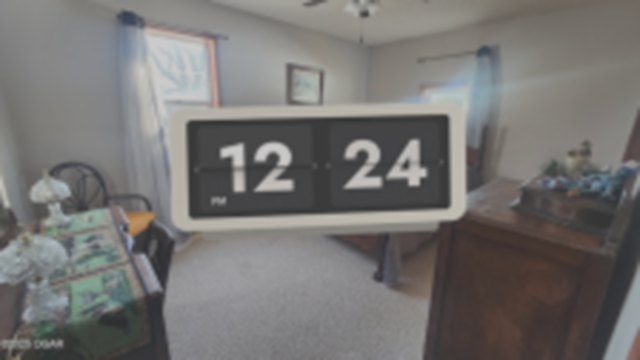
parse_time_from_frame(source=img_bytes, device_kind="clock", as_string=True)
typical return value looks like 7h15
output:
12h24
